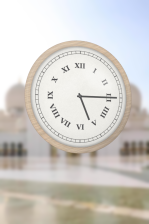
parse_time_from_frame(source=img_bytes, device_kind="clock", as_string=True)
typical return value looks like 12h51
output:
5h15
